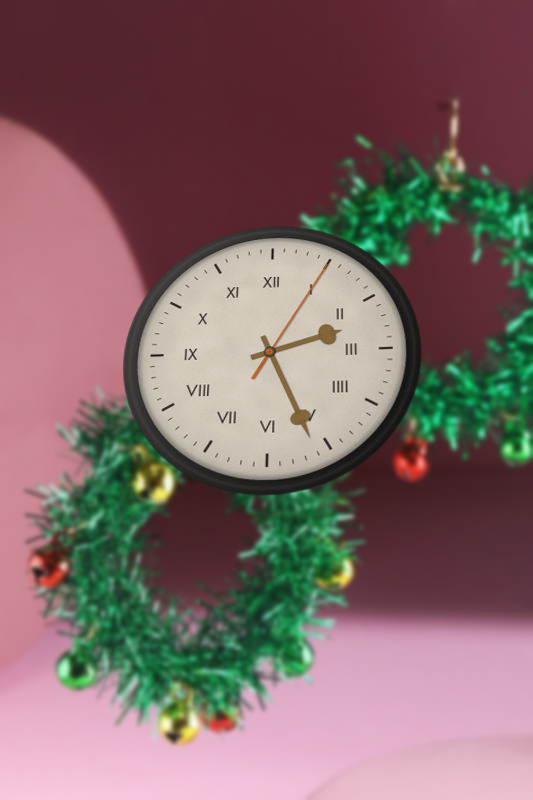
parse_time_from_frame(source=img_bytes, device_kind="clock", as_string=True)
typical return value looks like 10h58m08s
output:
2h26m05s
